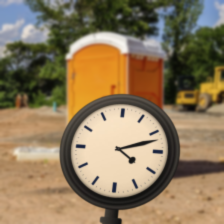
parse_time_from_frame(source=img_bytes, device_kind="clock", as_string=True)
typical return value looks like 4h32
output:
4h12
